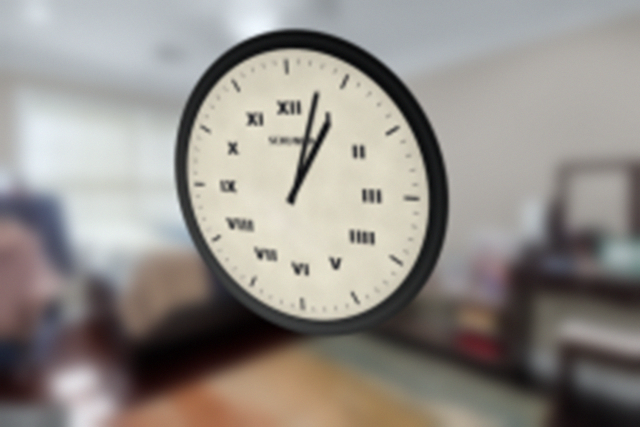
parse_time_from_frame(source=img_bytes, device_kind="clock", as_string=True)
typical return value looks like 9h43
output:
1h03
